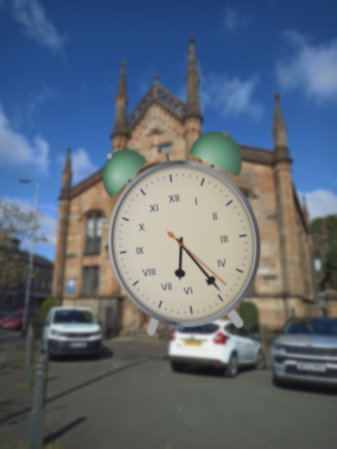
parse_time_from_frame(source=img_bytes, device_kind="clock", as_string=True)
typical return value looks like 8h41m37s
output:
6h24m23s
